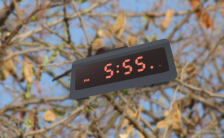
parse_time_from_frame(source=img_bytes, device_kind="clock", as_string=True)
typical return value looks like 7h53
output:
5h55
